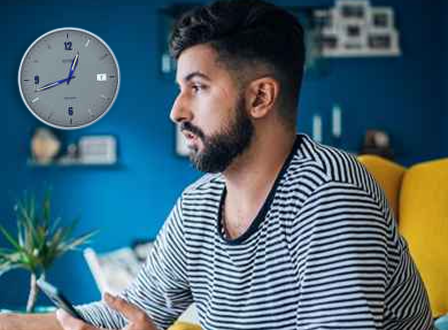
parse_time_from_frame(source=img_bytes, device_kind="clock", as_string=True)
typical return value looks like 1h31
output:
12h42
